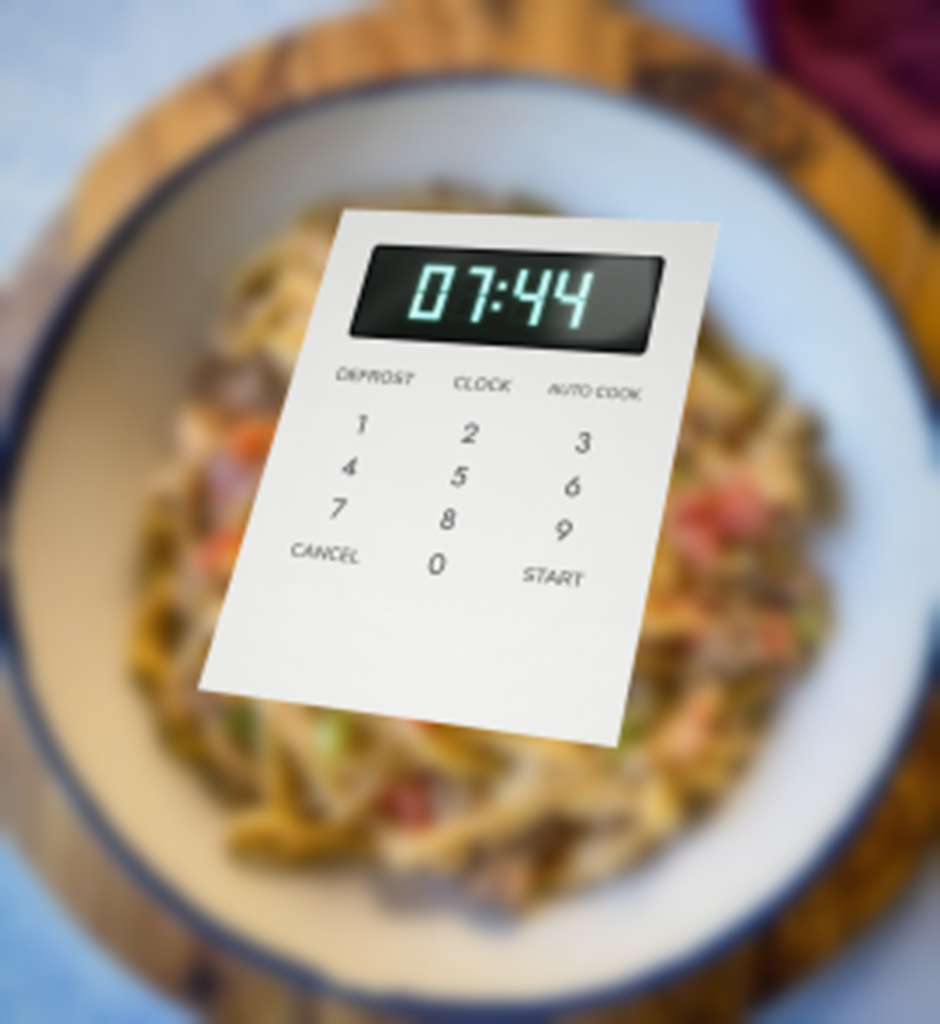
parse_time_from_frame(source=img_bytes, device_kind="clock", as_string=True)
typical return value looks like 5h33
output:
7h44
